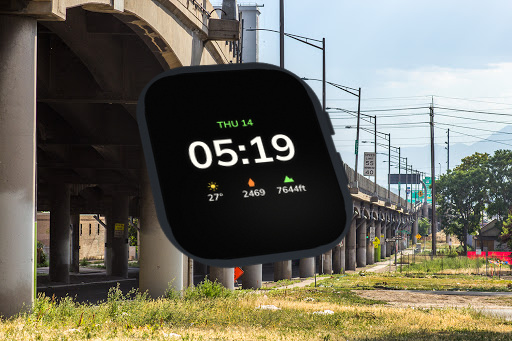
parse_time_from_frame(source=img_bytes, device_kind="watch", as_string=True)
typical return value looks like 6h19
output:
5h19
